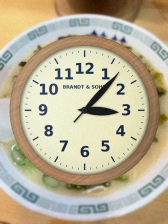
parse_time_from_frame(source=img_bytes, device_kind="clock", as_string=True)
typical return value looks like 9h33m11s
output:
3h07m07s
